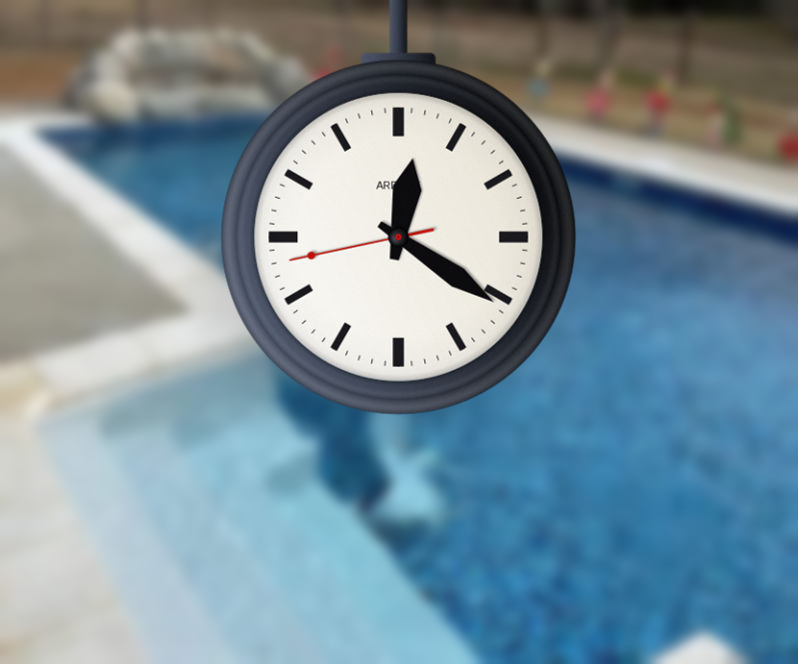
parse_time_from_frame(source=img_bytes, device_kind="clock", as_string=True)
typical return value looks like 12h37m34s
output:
12h20m43s
